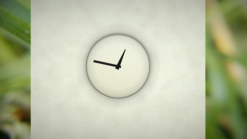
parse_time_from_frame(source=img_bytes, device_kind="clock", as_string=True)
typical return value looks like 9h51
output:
12h47
